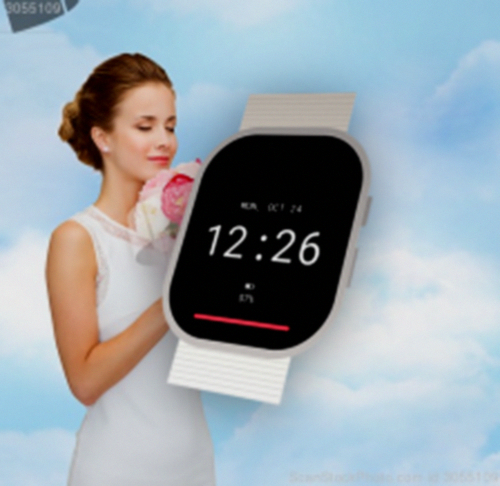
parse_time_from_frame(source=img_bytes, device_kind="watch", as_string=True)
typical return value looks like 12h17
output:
12h26
